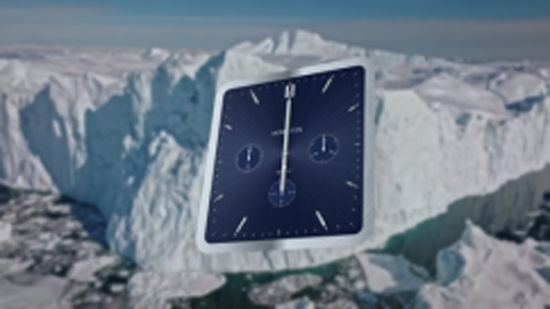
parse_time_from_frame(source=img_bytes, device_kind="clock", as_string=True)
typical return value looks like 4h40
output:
6h00
